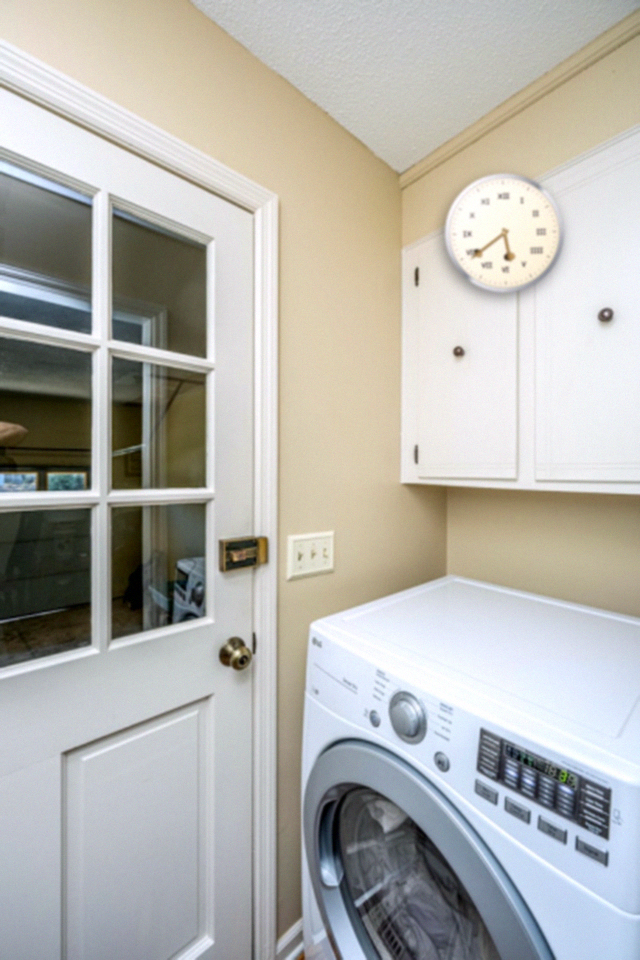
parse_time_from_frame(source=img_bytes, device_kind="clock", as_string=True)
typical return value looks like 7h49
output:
5h39
